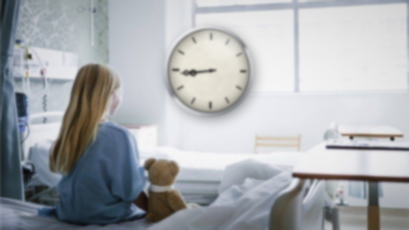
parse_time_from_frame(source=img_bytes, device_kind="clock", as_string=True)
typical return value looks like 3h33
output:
8h44
